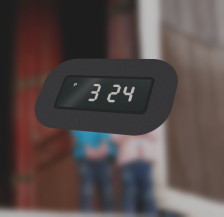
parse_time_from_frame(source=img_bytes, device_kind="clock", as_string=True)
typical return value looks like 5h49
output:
3h24
